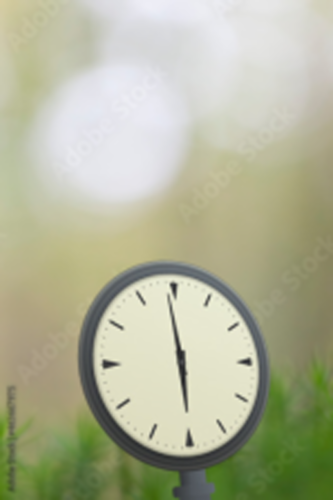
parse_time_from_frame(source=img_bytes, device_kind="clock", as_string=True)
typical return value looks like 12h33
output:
5h59
